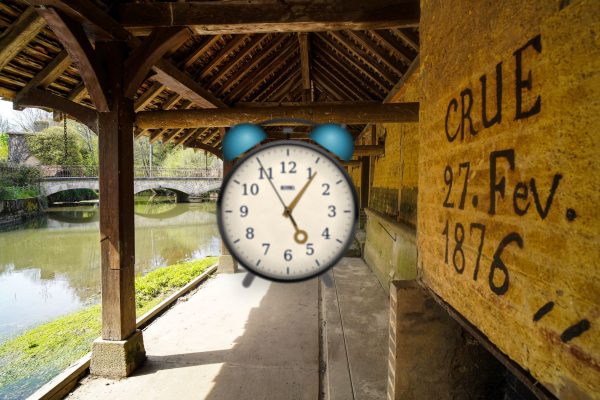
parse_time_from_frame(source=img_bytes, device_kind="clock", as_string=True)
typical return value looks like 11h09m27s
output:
5h05m55s
